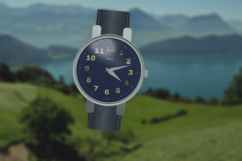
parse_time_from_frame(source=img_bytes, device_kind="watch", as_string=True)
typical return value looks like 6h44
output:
4h12
